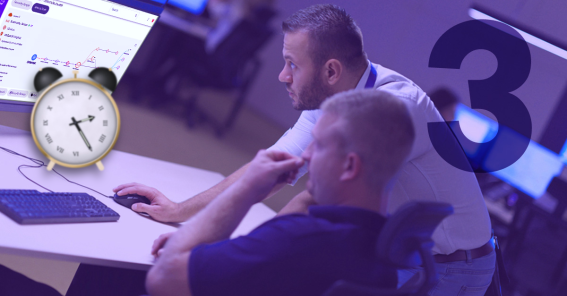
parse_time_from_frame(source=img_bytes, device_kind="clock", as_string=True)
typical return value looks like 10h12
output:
2h25
